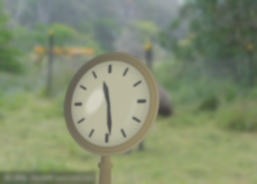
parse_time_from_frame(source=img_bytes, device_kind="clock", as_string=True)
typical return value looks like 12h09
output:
11h29
